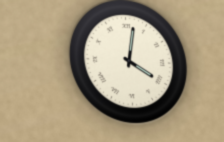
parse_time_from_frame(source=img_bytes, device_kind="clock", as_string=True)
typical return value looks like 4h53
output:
4h02
